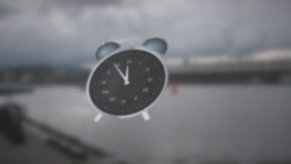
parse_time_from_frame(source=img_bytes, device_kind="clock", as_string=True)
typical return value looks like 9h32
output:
11h54
